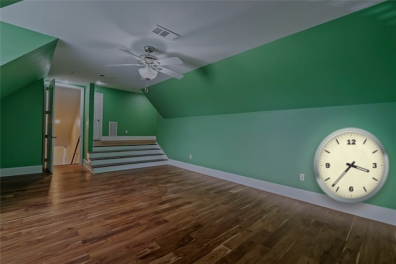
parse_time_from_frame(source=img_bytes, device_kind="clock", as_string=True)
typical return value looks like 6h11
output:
3h37
